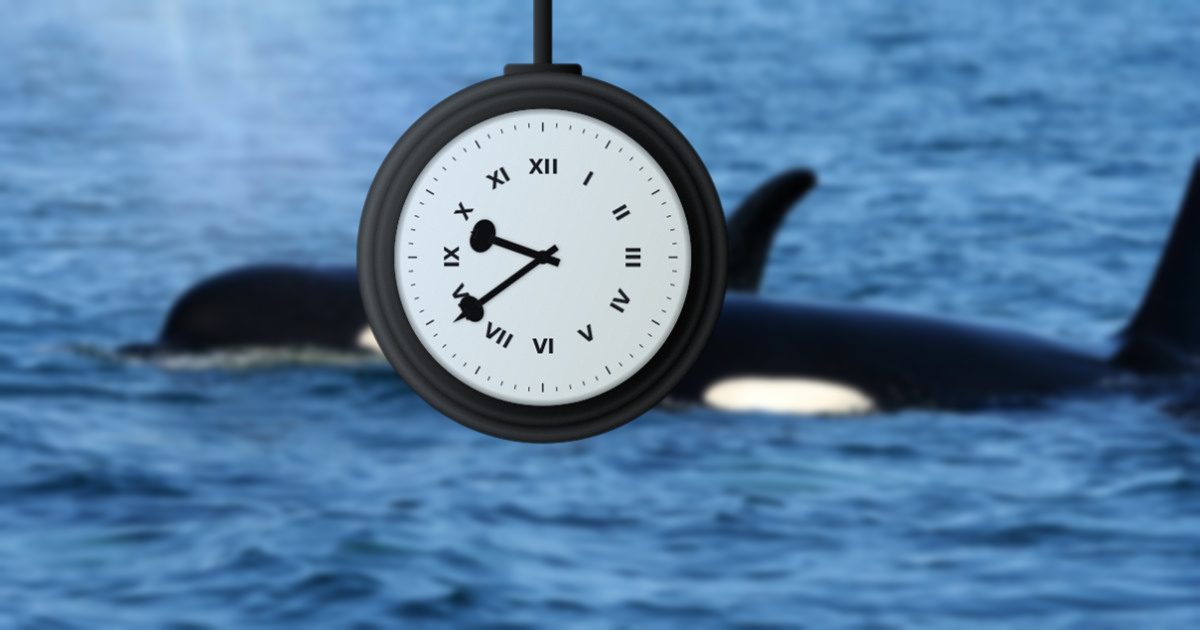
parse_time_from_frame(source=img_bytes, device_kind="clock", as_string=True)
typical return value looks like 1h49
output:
9h39
